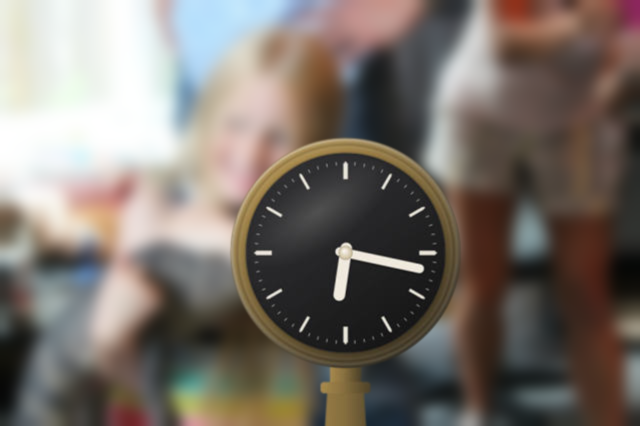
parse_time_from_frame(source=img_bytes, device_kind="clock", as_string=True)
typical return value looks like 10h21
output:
6h17
